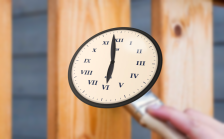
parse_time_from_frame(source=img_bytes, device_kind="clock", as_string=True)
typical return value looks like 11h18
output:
5h58
